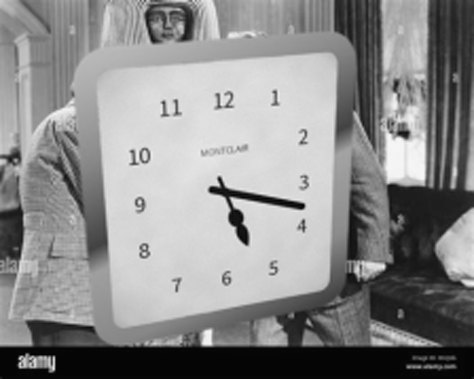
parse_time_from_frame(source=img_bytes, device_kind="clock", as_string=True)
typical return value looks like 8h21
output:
5h18
